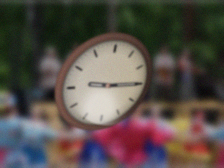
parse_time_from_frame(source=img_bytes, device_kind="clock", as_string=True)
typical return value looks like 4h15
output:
9h15
